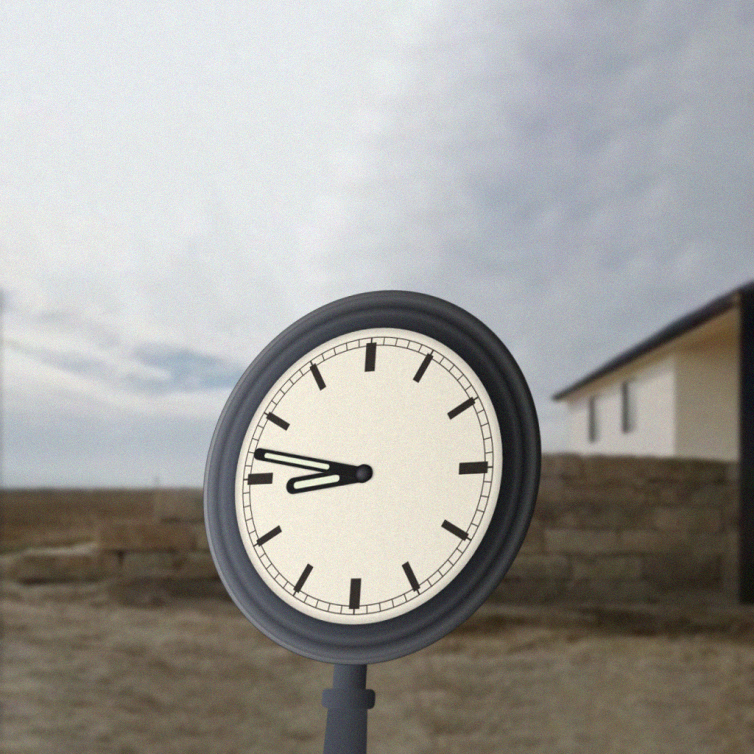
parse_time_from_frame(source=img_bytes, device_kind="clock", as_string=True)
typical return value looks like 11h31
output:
8h47
